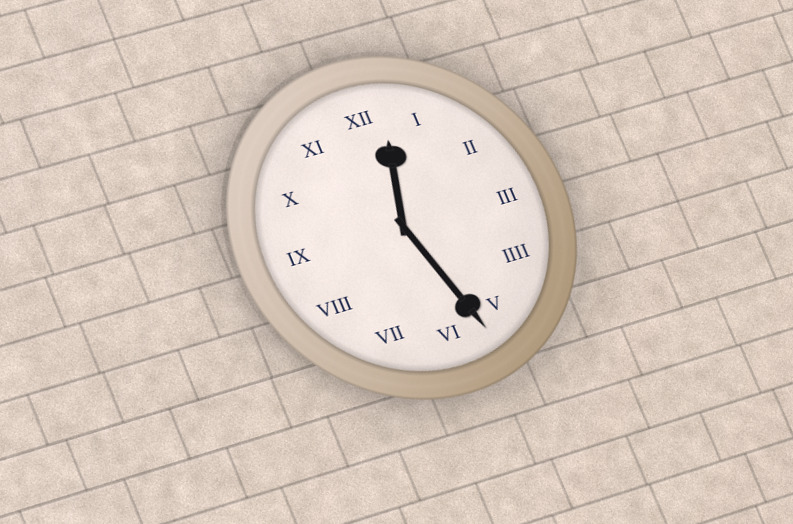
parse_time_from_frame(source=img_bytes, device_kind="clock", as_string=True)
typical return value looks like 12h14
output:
12h27
